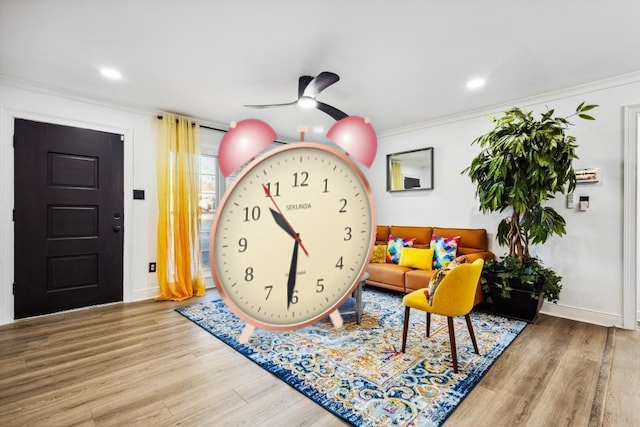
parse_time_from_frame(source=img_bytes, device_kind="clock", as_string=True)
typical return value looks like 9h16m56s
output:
10h30m54s
